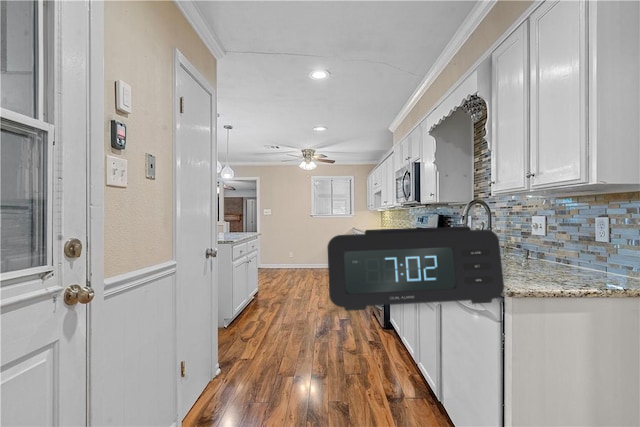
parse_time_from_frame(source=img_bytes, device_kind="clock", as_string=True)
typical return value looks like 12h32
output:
7h02
